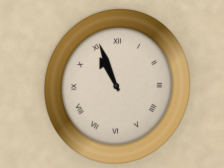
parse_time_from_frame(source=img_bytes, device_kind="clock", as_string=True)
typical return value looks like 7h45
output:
10h56
